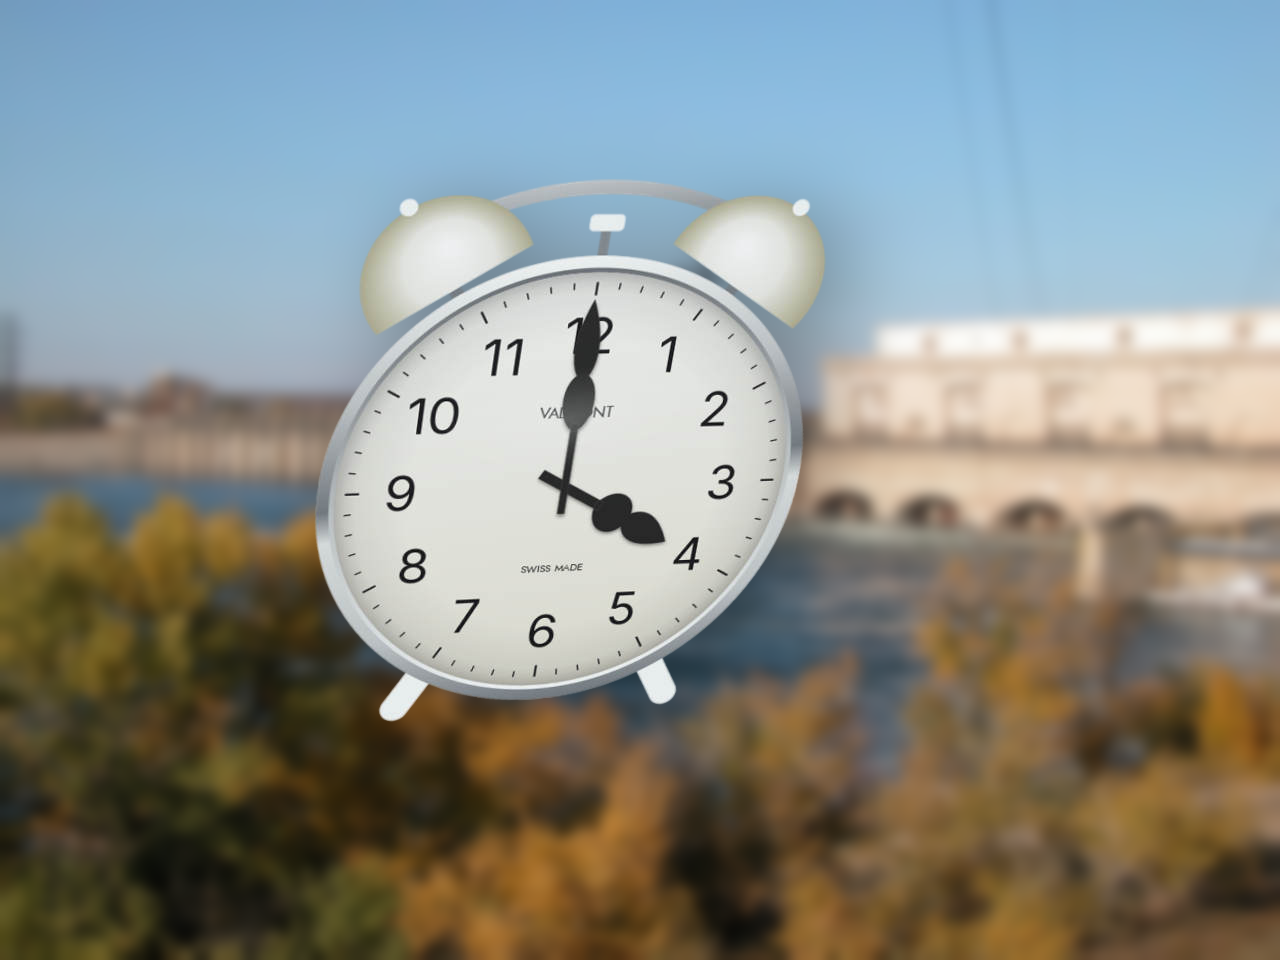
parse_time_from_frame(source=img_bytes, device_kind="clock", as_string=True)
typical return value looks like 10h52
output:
4h00
